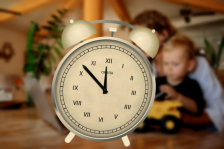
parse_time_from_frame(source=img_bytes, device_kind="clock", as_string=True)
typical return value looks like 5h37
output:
11h52
